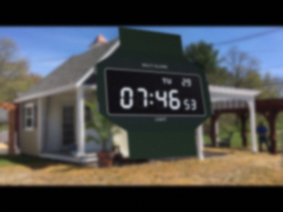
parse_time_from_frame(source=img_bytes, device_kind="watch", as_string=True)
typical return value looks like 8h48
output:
7h46
